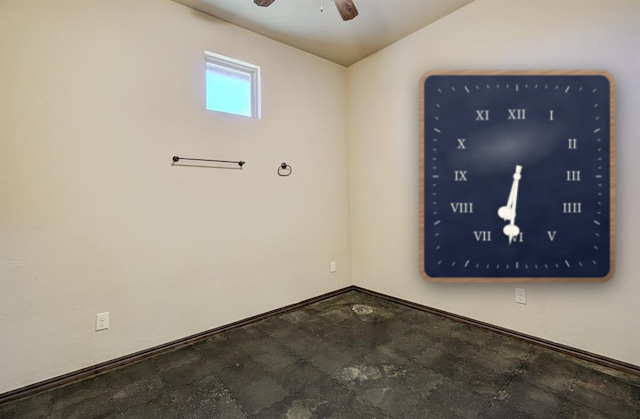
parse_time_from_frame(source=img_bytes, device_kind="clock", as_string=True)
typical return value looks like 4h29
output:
6h31
